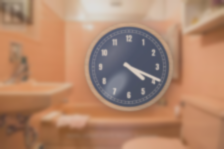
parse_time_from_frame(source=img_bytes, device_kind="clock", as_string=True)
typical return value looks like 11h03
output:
4h19
